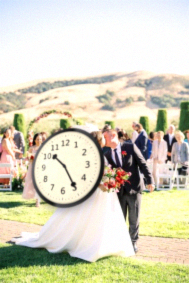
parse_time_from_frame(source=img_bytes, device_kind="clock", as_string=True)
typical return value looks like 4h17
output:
10h25
